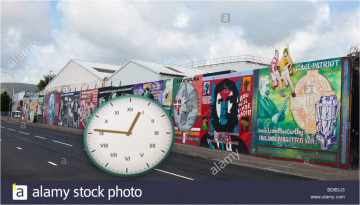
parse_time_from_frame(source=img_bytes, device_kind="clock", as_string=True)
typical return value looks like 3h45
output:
12h46
